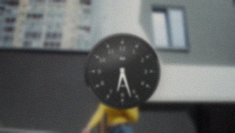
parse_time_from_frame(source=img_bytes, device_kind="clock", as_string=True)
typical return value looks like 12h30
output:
6h27
